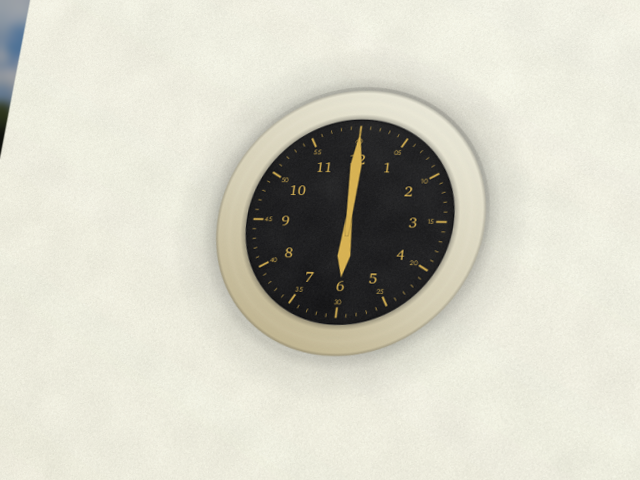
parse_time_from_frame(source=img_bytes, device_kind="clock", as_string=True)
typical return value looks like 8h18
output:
6h00
